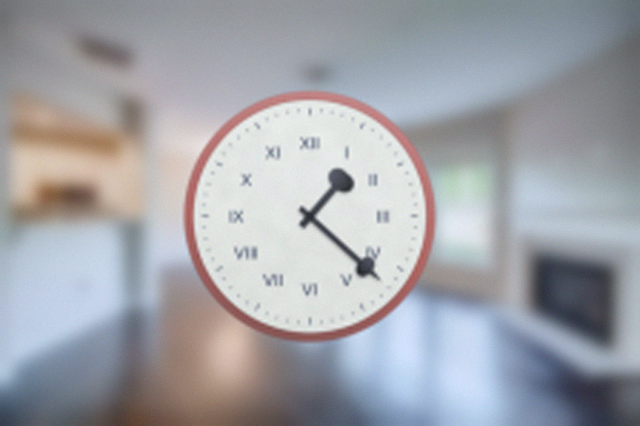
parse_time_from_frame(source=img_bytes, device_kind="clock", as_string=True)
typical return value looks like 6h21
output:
1h22
